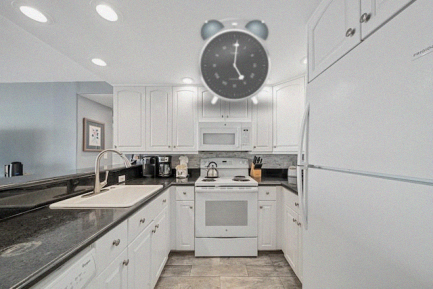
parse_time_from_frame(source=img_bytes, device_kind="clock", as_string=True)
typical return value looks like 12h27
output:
5h01
